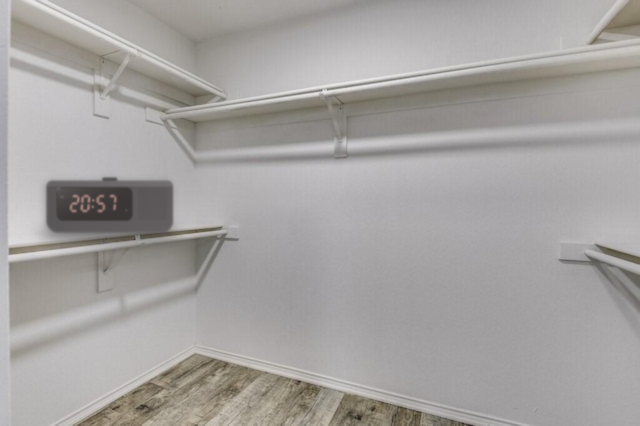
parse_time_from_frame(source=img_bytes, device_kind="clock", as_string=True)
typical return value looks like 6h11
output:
20h57
